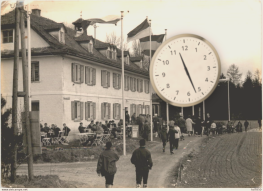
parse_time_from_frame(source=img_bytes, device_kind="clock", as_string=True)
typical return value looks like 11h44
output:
11h27
